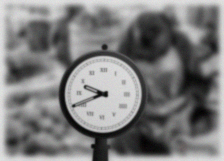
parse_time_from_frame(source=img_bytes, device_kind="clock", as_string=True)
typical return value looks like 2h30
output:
9h41
